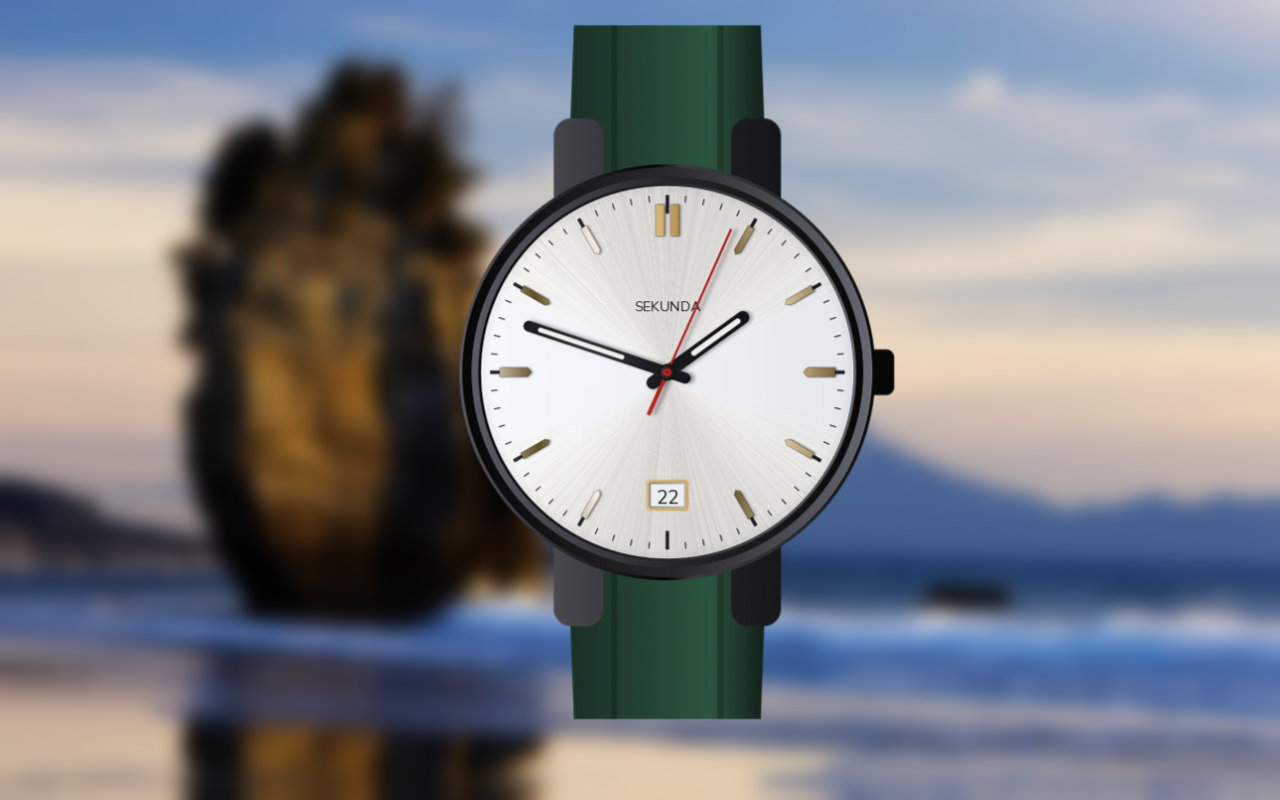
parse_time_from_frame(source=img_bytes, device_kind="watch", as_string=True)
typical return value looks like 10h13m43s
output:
1h48m04s
